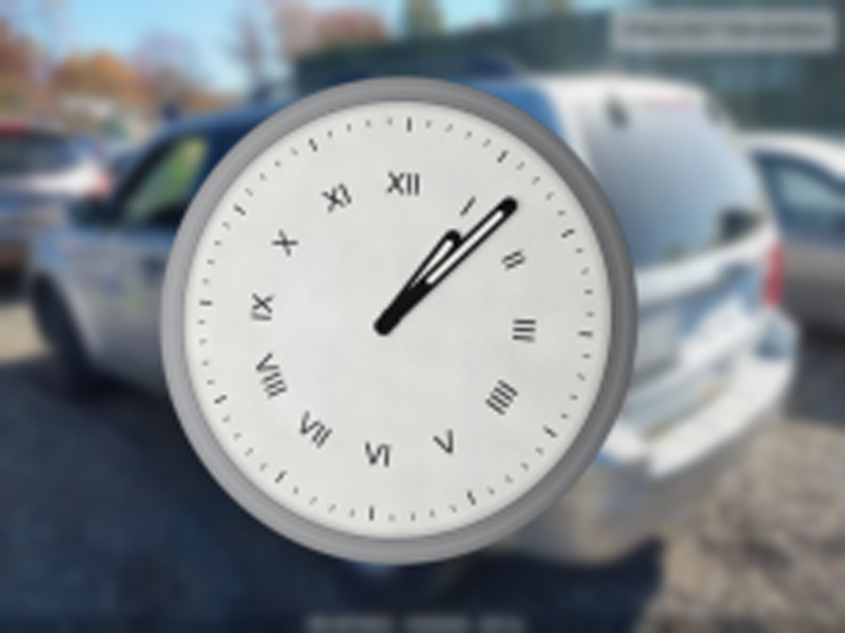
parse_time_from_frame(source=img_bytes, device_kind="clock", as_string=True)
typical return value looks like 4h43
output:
1h07
